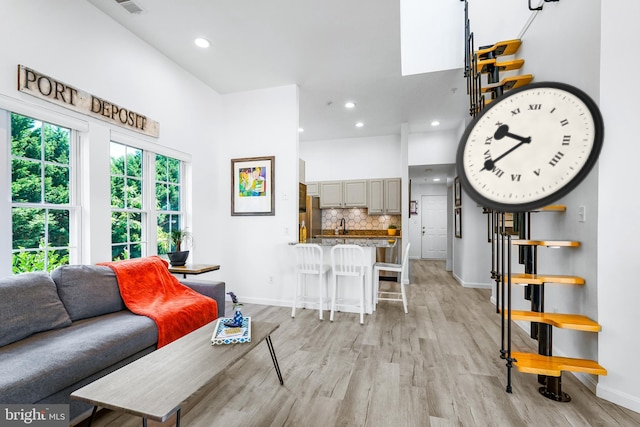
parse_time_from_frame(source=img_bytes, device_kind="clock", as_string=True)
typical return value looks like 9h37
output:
9h38
